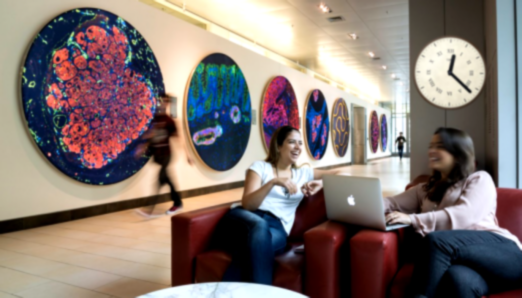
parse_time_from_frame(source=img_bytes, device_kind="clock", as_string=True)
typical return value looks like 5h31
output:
12h22
